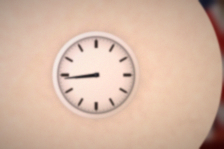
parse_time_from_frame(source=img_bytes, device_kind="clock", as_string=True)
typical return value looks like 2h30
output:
8h44
